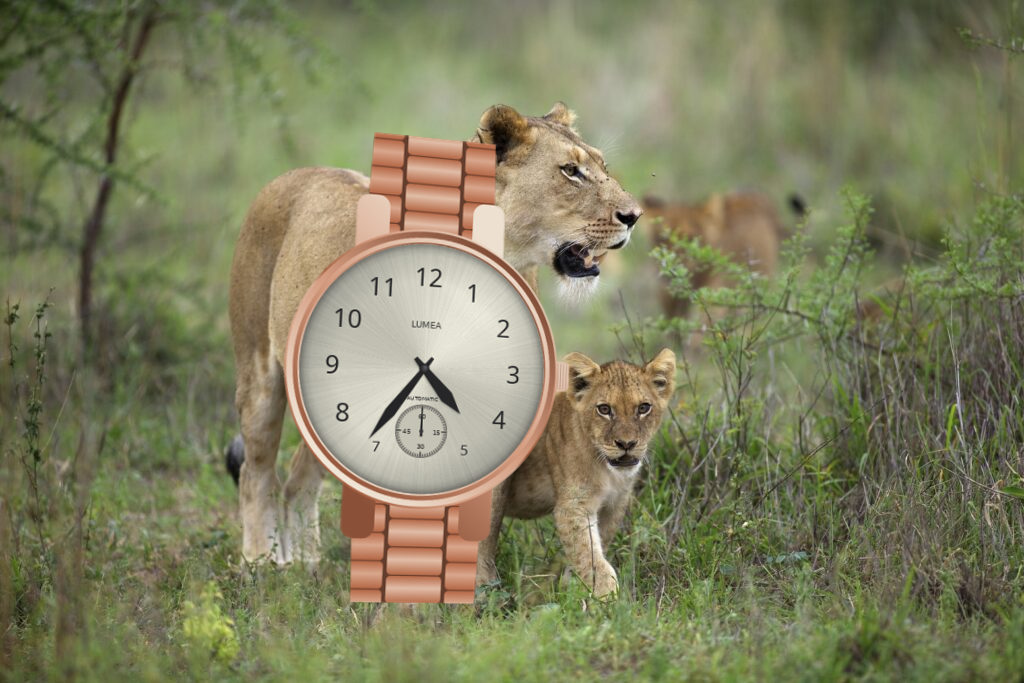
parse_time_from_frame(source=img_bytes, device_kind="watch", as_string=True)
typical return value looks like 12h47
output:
4h36
